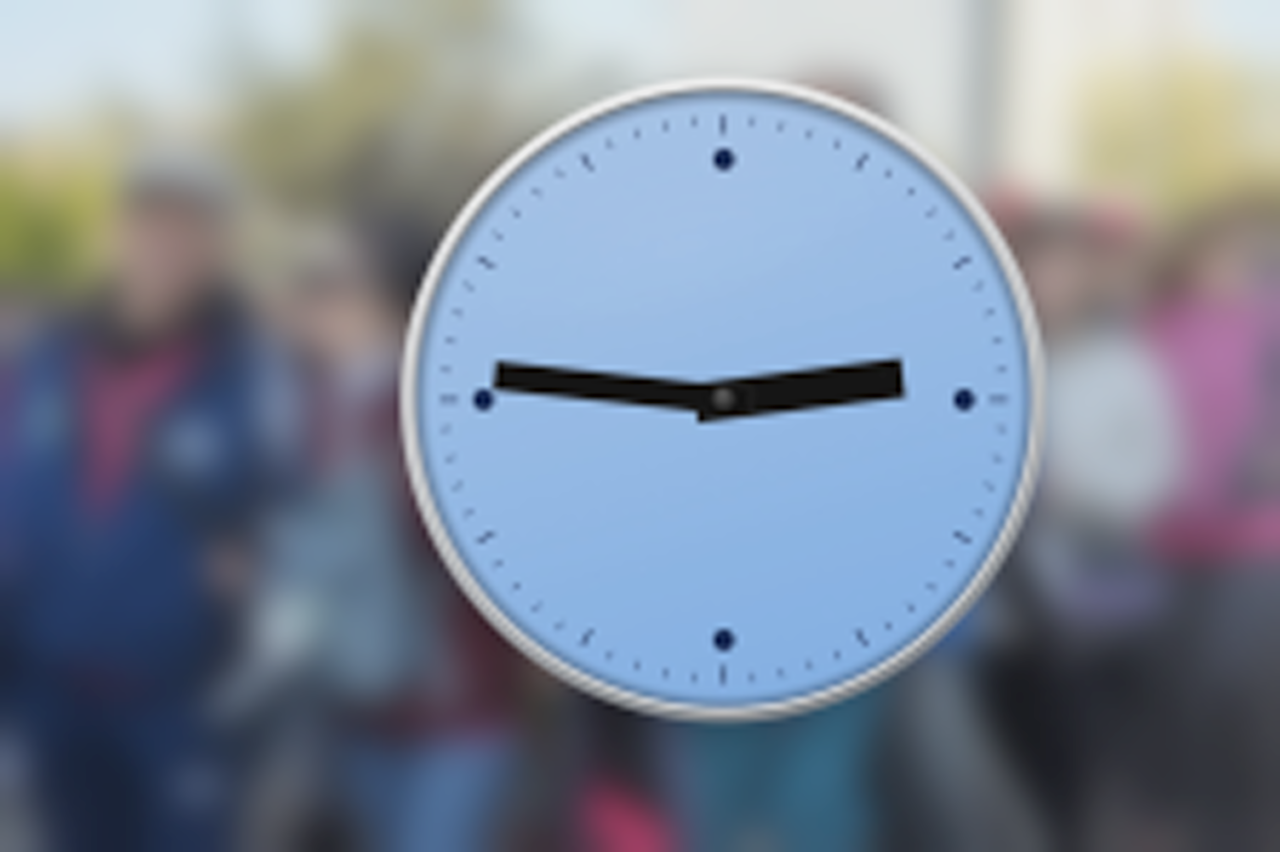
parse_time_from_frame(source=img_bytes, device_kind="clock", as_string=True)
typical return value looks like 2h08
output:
2h46
